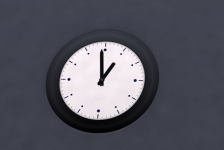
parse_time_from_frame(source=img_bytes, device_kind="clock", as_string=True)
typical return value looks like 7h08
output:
12h59
